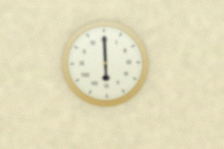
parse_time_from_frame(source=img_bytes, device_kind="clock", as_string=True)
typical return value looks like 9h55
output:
6h00
